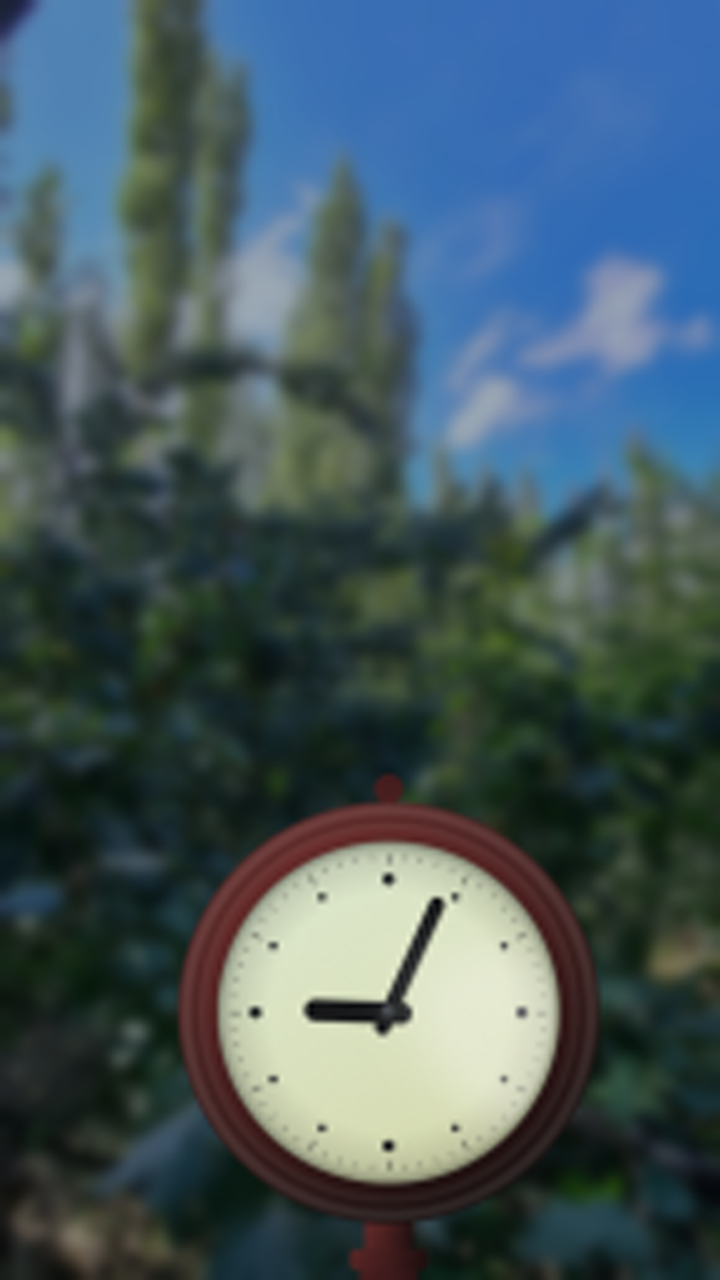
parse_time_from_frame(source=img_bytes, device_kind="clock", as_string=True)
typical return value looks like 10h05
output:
9h04
